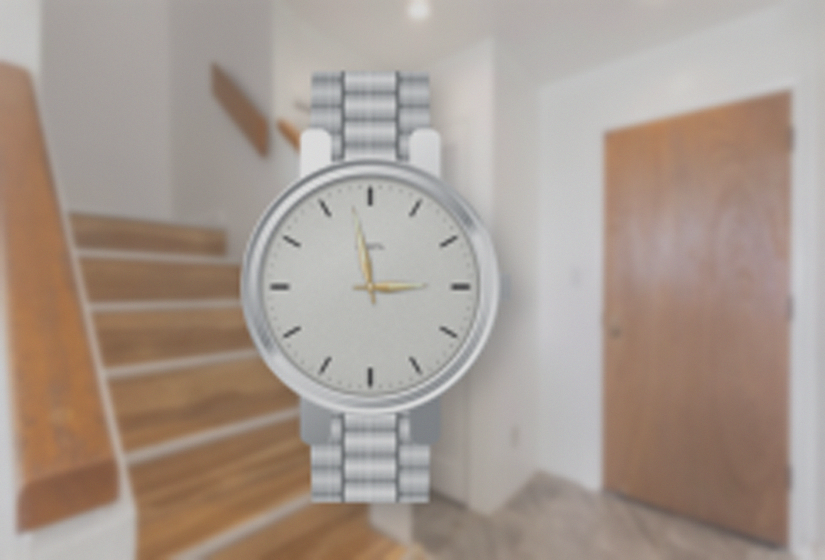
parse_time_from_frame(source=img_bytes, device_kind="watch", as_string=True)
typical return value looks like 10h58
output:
2h58
